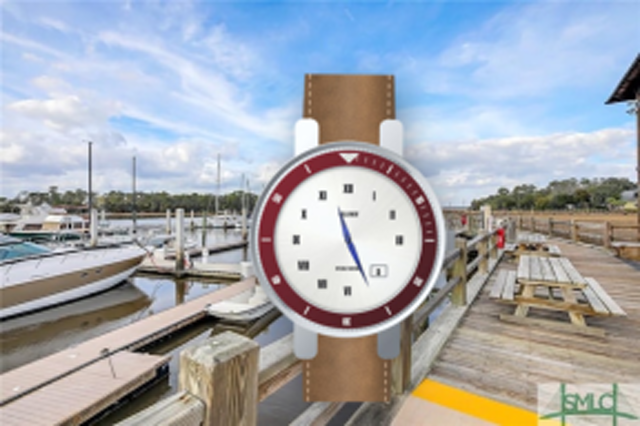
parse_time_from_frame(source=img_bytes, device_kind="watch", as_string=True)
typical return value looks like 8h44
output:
11h26
